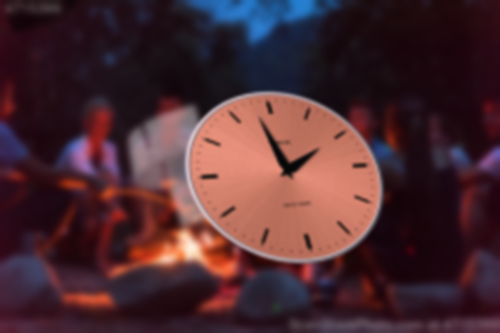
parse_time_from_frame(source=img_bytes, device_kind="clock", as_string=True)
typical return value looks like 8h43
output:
1h58
